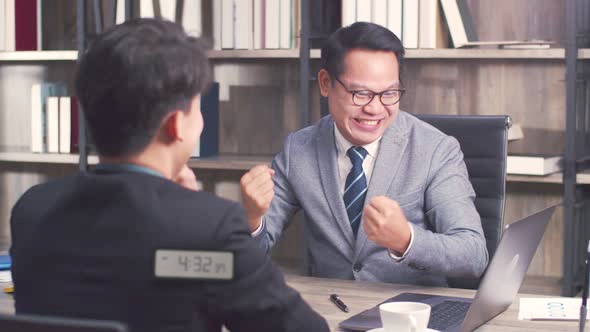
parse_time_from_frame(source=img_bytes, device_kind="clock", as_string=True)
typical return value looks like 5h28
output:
4h32
